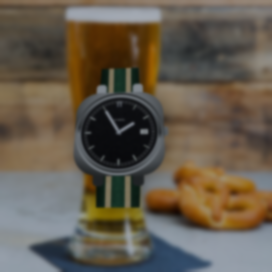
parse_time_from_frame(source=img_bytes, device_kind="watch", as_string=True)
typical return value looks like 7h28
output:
1h55
